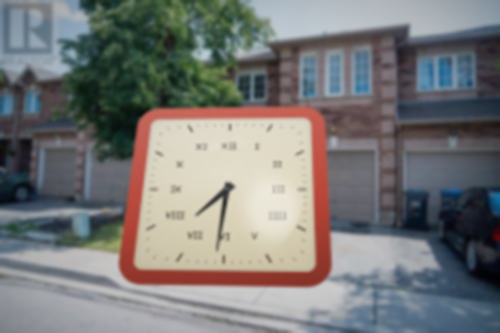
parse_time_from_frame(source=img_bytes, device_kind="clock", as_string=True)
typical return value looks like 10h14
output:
7h31
